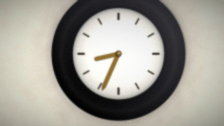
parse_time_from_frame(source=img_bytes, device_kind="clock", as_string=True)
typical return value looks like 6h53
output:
8h34
